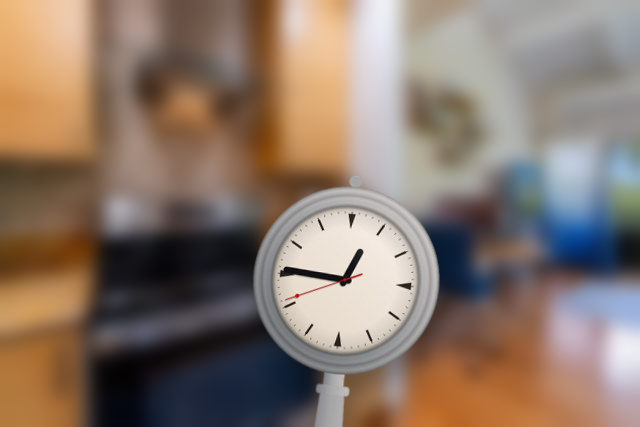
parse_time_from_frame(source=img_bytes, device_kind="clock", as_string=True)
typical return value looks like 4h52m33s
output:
12h45m41s
